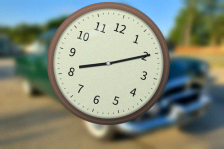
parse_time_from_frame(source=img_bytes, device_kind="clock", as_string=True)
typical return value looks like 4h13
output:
8h10
